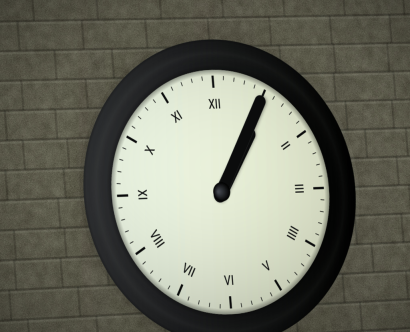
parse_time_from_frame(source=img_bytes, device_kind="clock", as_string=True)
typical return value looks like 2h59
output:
1h05
